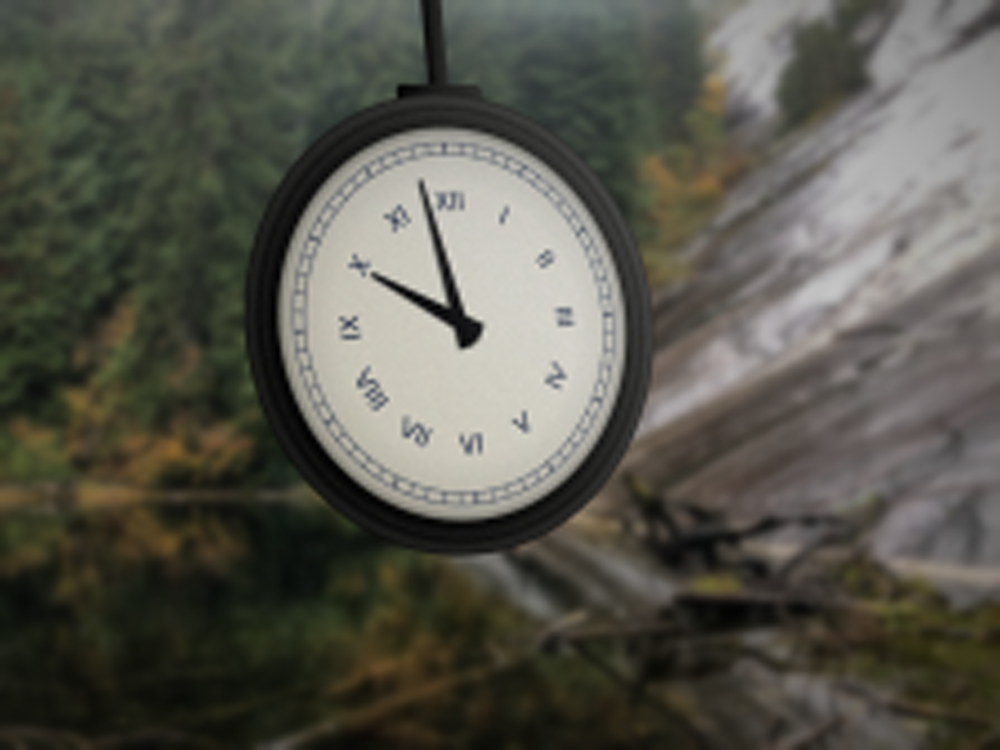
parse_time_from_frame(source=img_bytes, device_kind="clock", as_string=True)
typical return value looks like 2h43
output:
9h58
